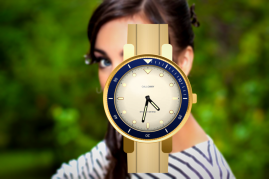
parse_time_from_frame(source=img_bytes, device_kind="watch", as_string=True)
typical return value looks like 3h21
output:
4h32
